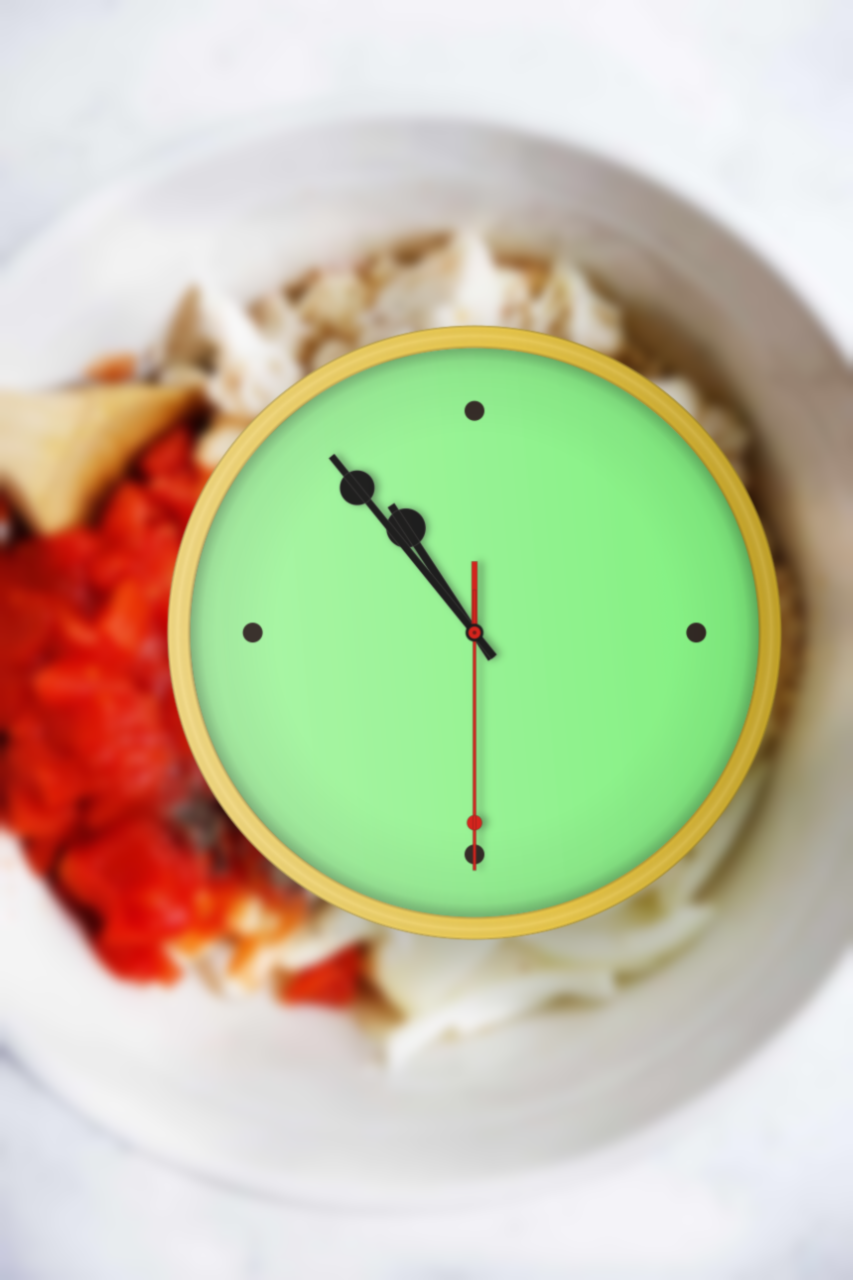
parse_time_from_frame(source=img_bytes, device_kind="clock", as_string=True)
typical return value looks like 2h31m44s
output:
10h53m30s
